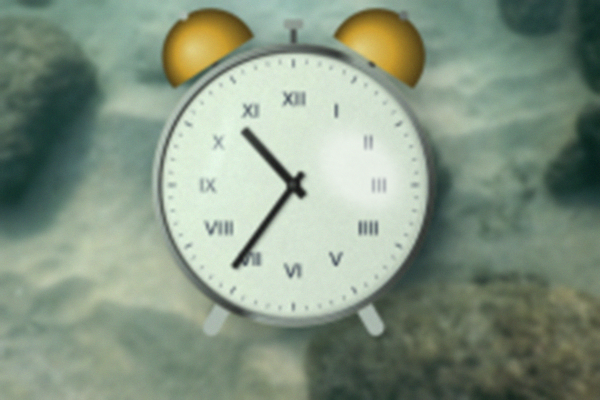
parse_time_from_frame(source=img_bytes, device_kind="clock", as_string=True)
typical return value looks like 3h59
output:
10h36
